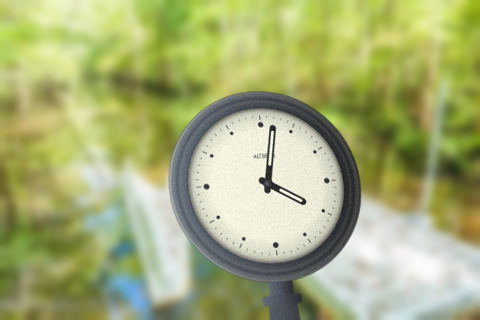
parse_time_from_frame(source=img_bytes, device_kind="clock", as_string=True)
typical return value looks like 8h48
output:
4h02
